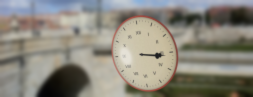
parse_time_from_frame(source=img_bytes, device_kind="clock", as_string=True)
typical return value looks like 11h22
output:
3h16
